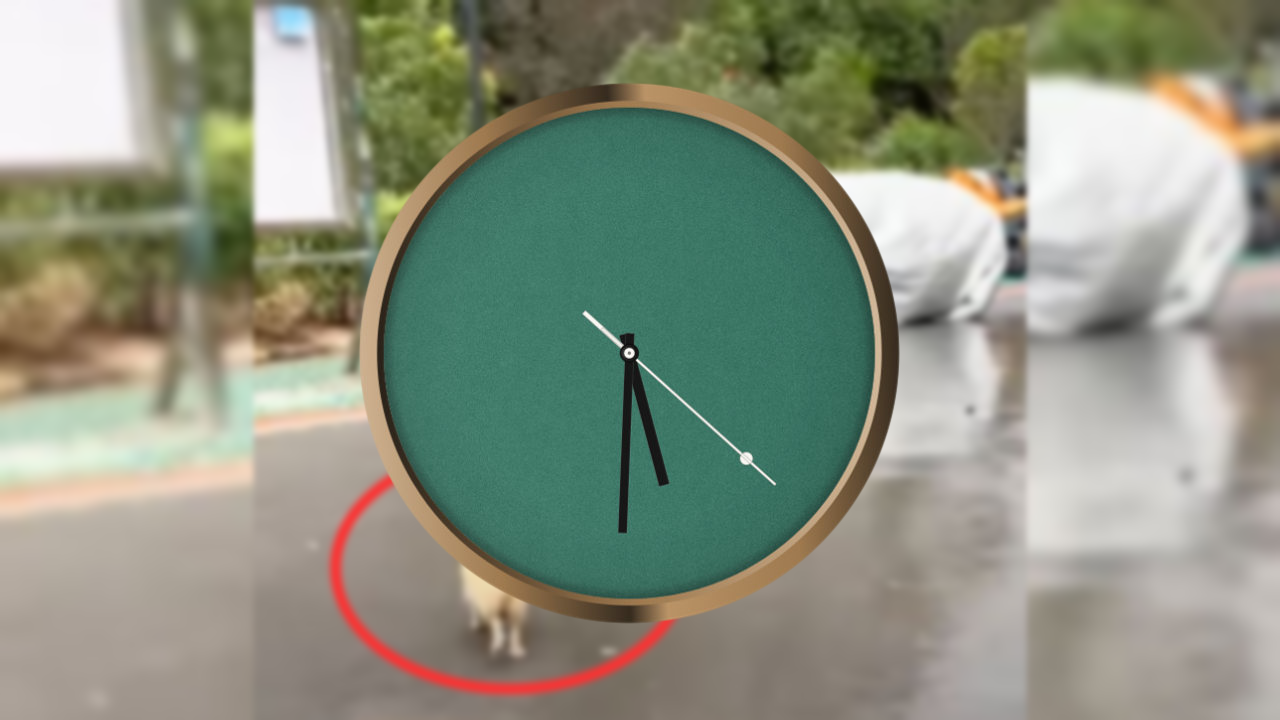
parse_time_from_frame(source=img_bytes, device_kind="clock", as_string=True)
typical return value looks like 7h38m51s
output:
5h30m22s
